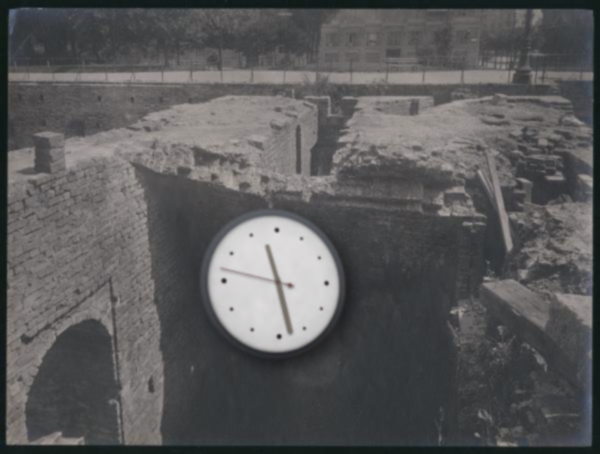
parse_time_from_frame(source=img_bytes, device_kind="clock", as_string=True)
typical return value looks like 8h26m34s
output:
11h27m47s
